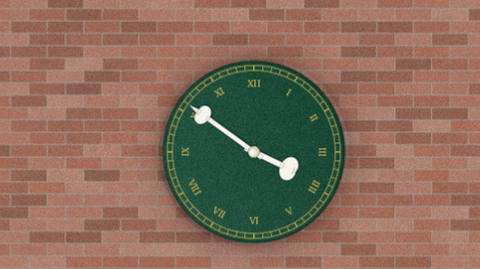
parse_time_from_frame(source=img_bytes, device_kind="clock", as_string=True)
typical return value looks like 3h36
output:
3h51
